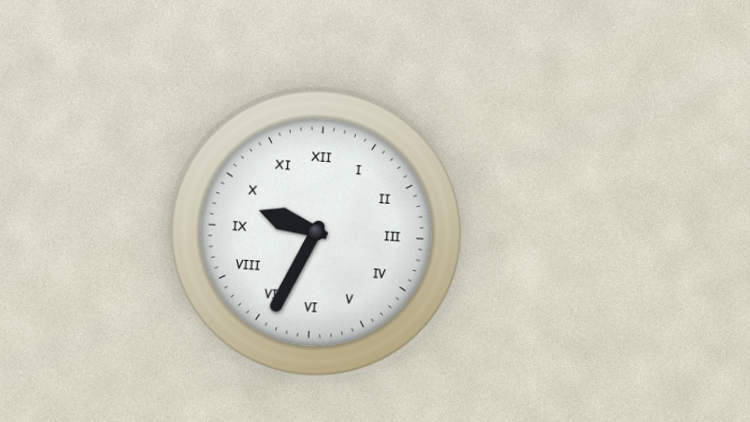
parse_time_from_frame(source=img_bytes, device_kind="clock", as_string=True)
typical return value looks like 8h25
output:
9h34
